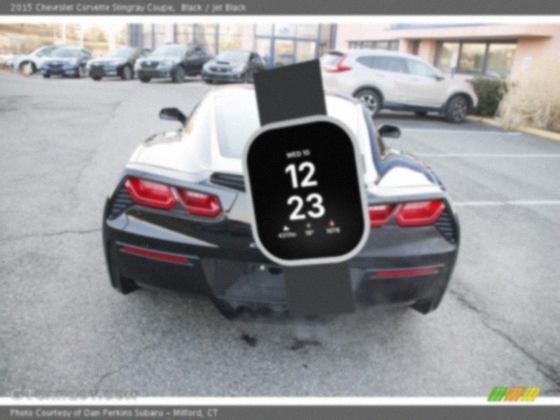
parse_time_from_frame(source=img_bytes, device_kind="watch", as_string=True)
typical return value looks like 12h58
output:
12h23
